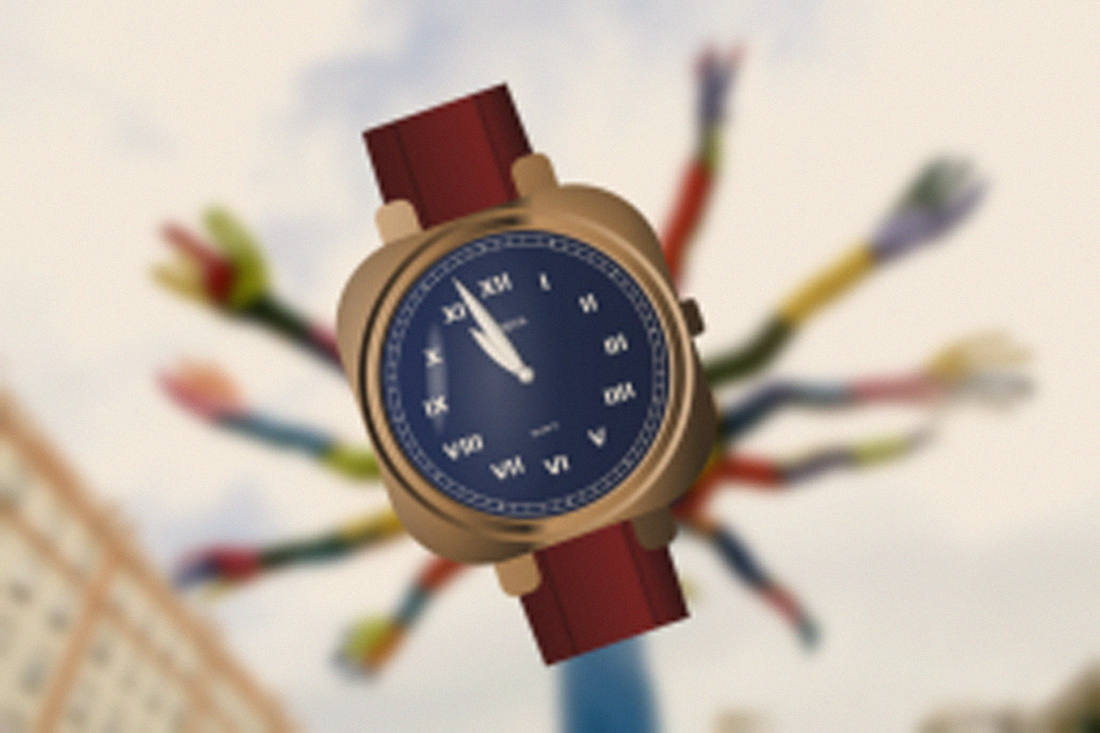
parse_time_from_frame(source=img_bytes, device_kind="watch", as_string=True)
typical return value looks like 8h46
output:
10h57
